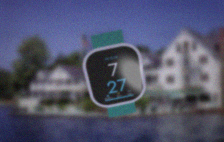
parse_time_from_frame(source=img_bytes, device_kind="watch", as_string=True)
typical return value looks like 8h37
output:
7h27
